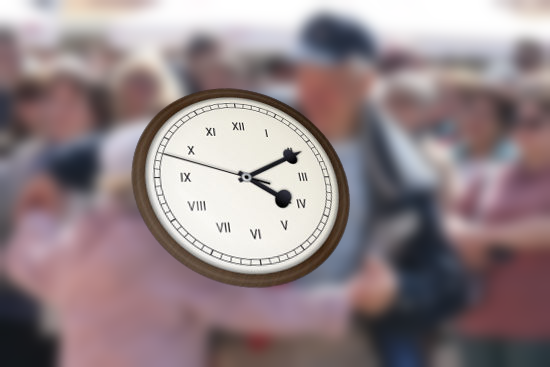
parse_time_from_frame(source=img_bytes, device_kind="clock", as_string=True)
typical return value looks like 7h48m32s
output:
4h10m48s
